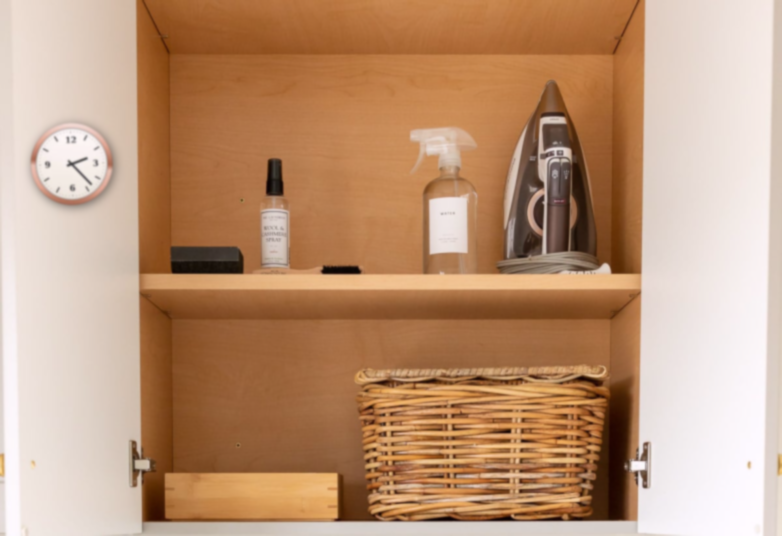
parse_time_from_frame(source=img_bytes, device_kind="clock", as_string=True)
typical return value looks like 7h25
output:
2h23
